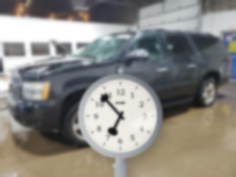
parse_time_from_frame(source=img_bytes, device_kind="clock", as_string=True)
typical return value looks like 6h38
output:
6h53
